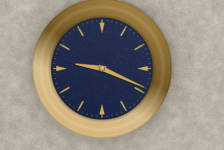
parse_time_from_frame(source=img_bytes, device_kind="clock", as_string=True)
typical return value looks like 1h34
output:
9h19
